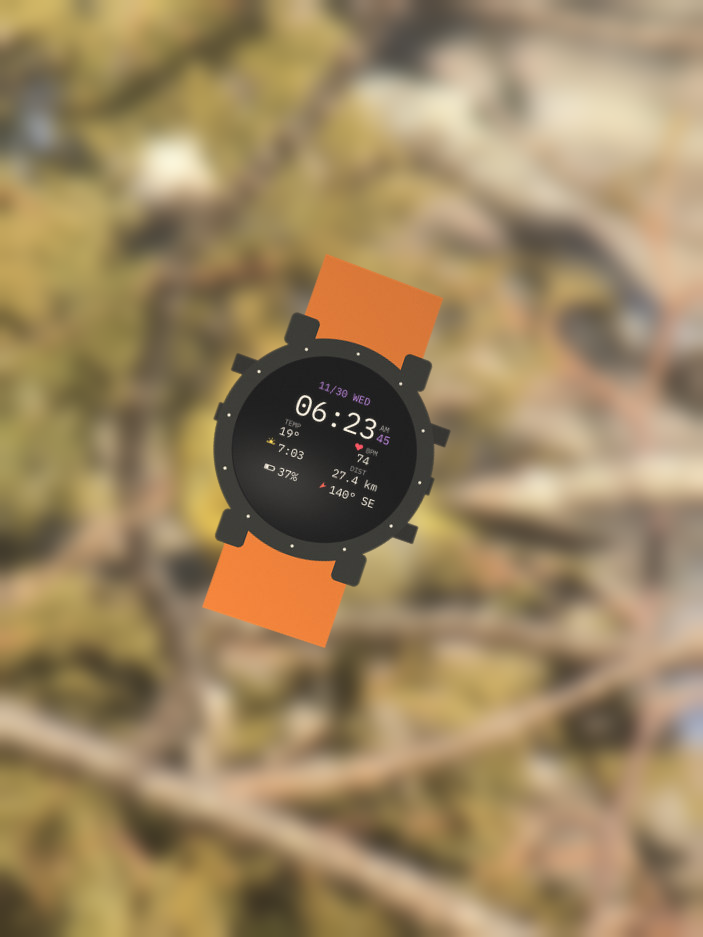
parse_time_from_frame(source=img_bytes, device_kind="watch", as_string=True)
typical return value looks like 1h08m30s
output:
6h23m45s
